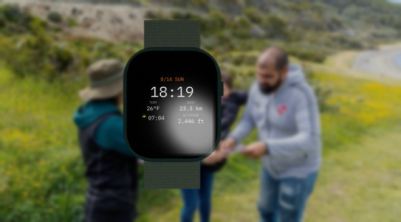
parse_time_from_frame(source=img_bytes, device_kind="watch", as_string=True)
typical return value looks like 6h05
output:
18h19
